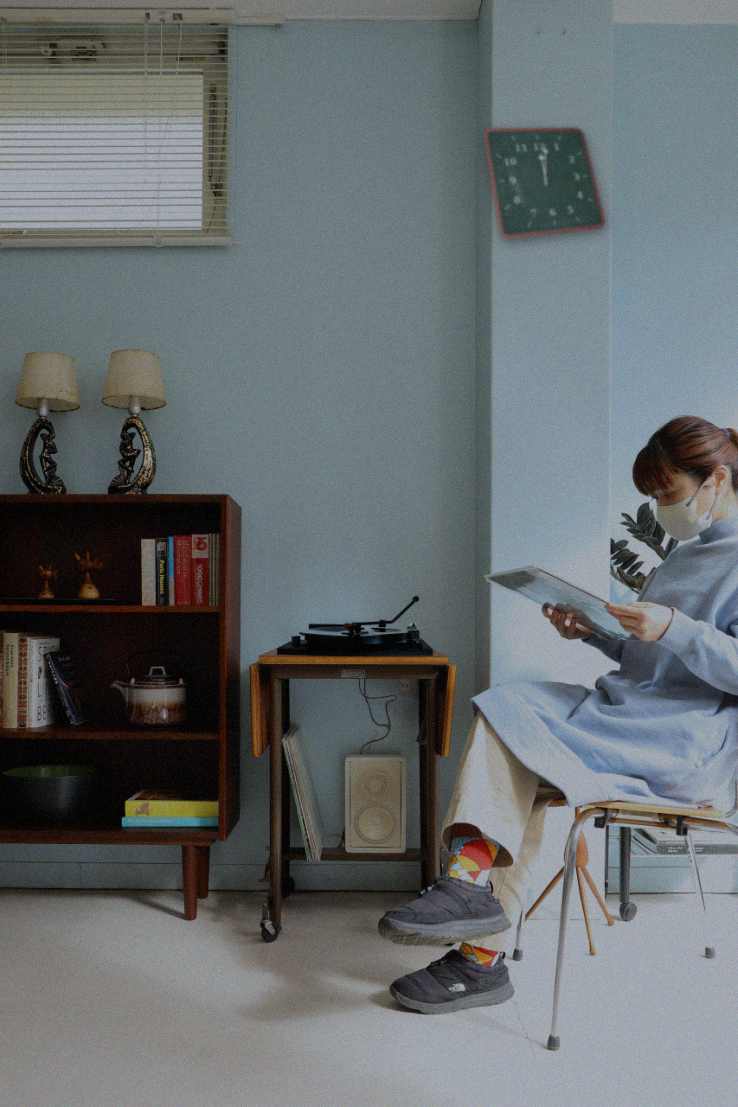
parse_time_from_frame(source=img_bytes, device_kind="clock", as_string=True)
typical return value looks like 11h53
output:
12h02
